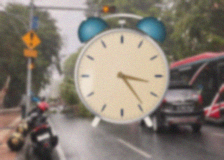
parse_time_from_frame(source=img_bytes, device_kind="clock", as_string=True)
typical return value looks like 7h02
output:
3h24
